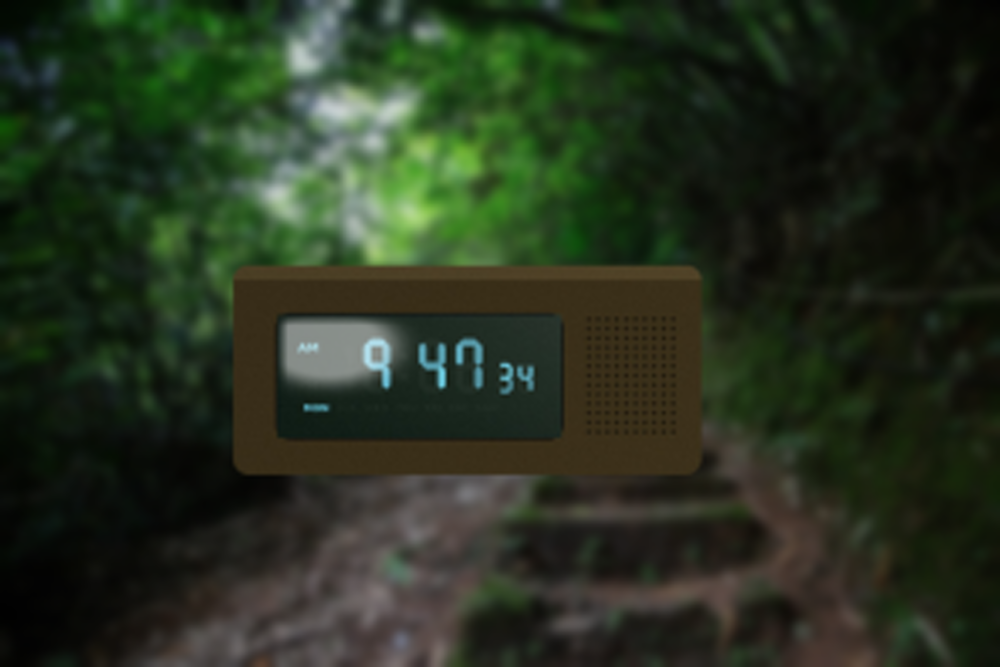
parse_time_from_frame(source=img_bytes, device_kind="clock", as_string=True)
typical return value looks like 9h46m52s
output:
9h47m34s
